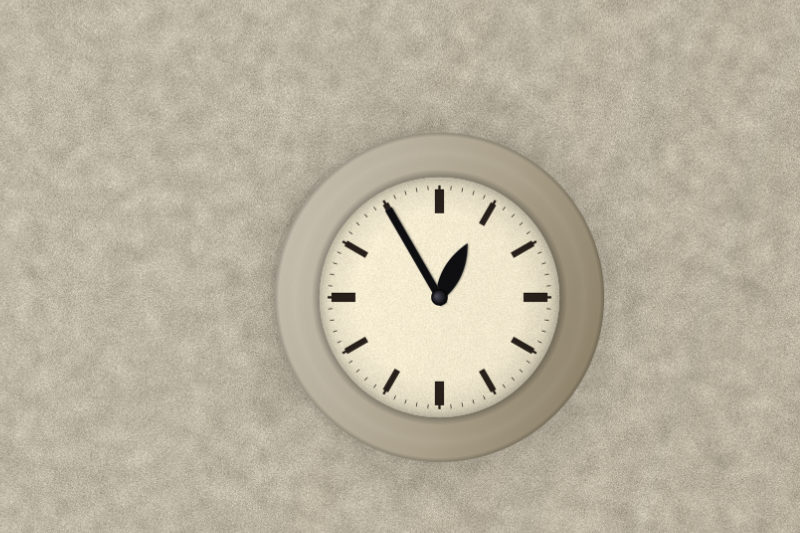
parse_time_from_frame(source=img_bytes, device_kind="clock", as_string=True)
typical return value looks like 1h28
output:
12h55
